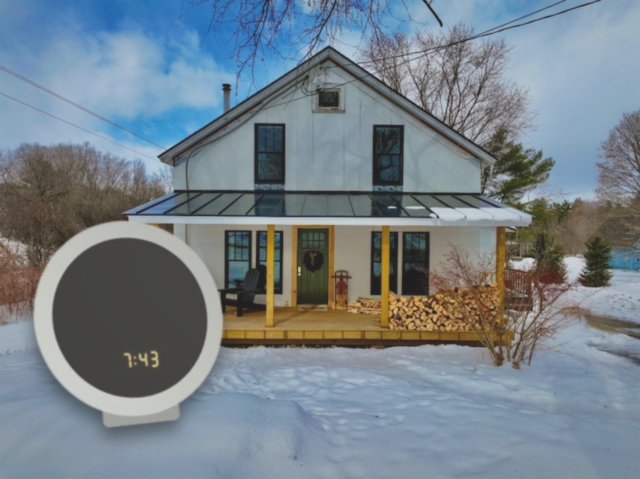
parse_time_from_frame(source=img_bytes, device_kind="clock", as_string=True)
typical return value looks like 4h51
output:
7h43
